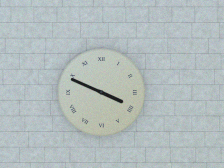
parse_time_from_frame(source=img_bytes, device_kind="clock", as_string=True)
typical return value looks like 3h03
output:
3h49
